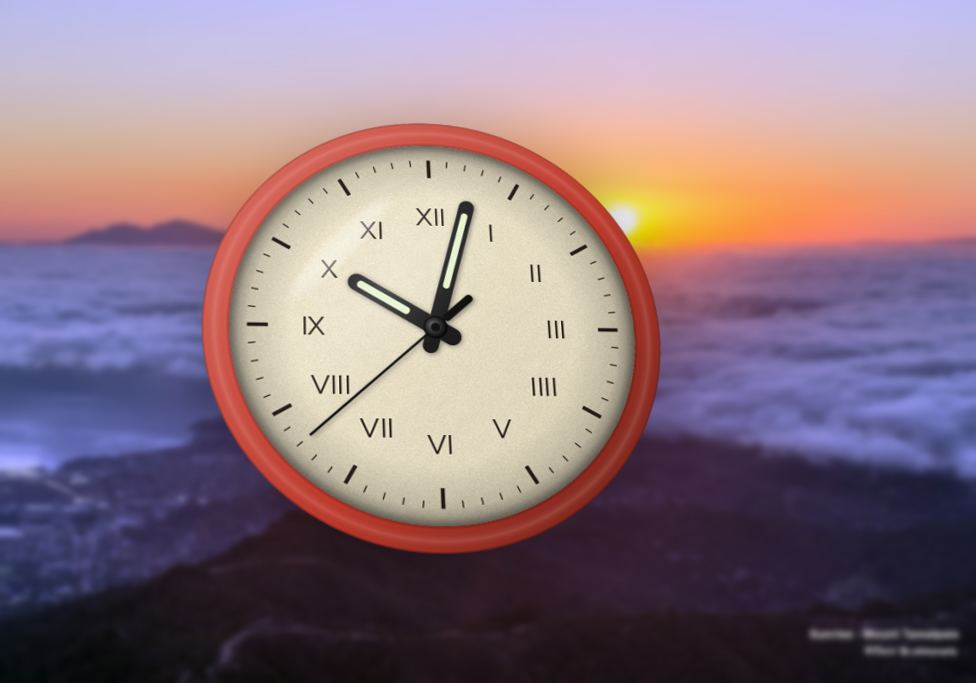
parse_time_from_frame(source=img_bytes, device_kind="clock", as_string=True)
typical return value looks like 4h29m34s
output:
10h02m38s
